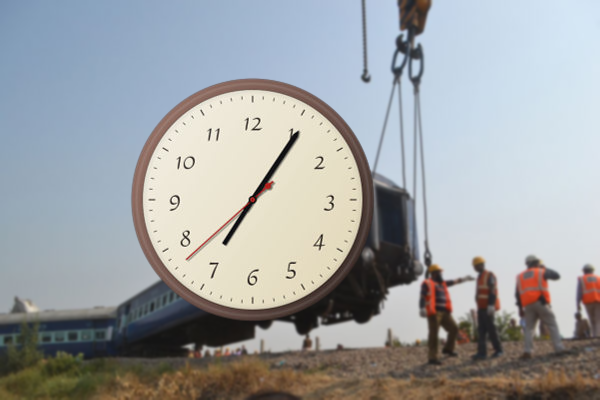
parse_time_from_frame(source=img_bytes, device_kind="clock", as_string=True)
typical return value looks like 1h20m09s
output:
7h05m38s
